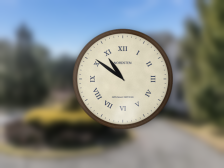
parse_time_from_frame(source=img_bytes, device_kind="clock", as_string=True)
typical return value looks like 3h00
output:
10h51
